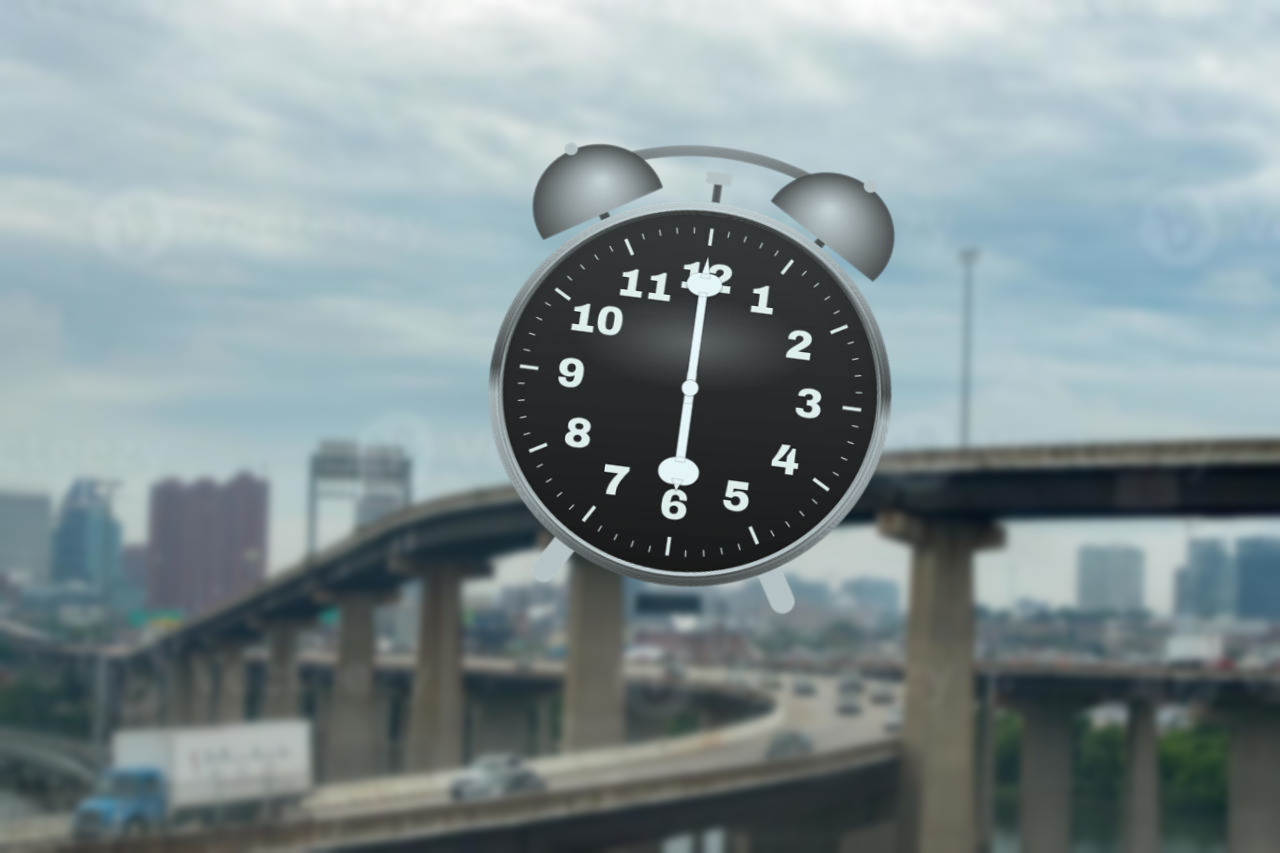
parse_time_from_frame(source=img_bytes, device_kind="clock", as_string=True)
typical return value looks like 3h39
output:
6h00
